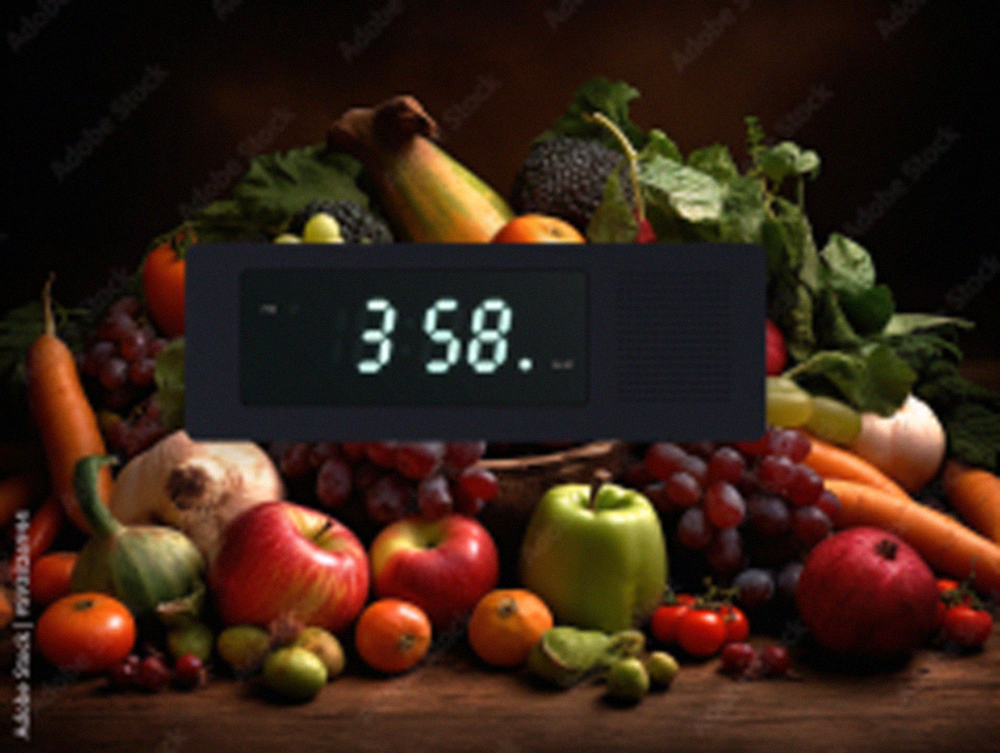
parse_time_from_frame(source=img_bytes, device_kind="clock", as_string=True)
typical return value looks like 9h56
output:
3h58
